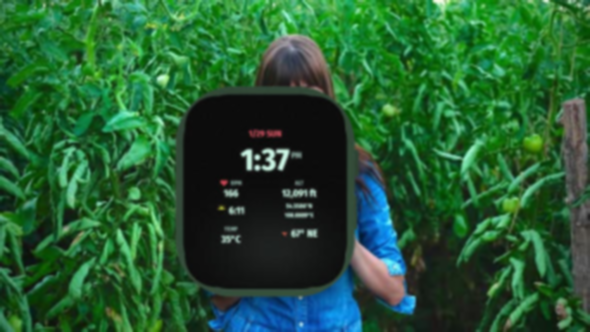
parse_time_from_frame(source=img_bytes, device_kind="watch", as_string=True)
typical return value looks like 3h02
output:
1h37
